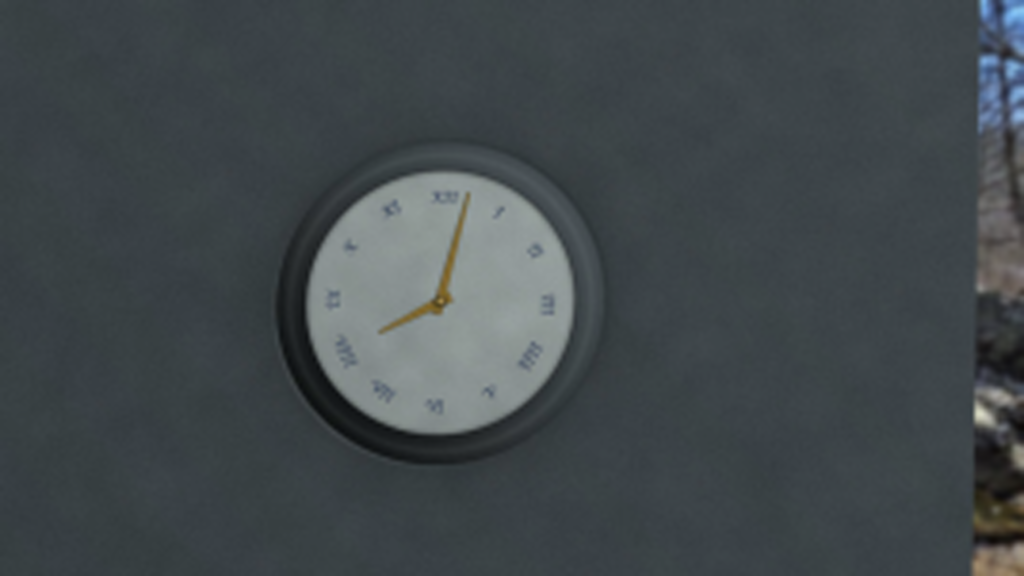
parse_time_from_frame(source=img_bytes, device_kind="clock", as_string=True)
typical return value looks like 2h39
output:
8h02
